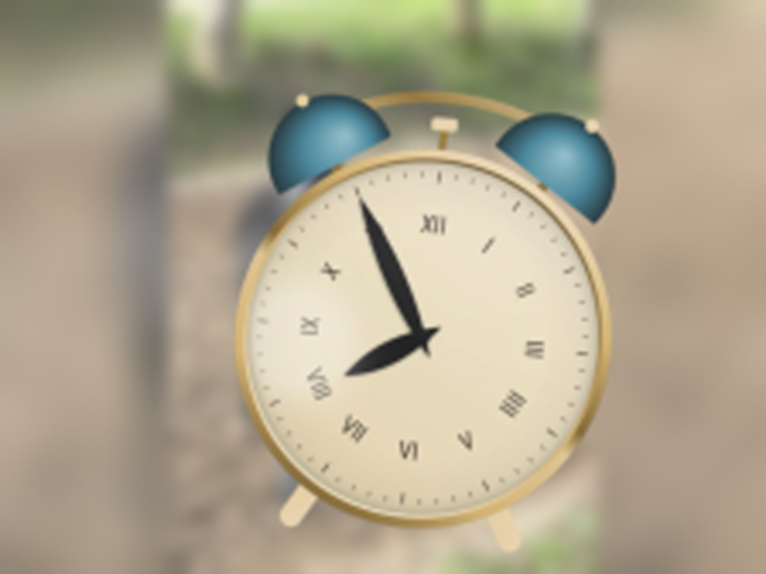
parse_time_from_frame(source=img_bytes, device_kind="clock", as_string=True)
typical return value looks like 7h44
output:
7h55
